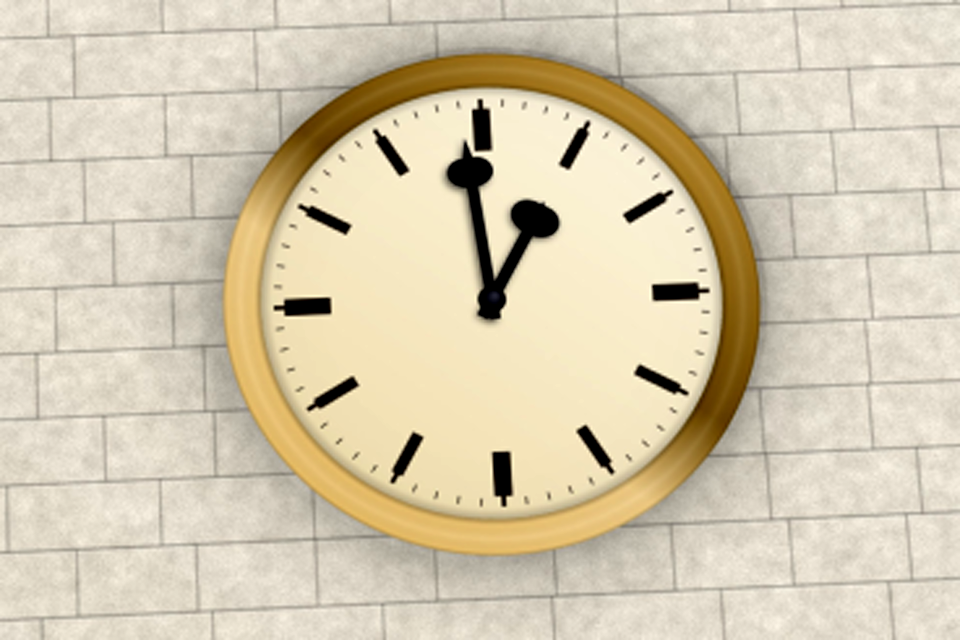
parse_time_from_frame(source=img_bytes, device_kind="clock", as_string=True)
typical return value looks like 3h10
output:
12h59
